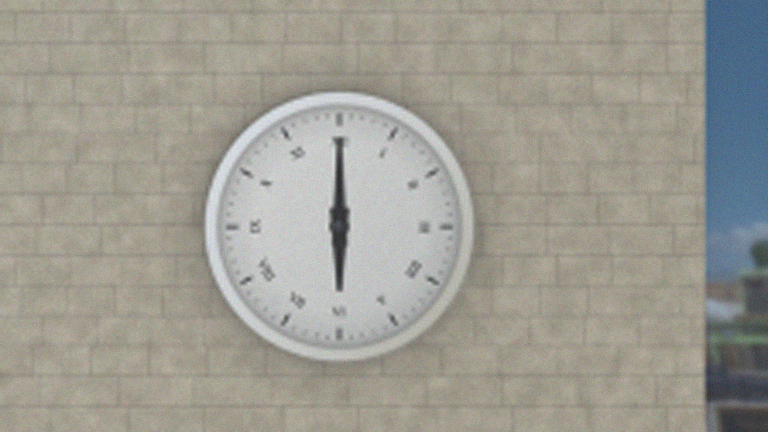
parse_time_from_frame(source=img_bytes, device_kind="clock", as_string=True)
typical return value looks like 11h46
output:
6h00
